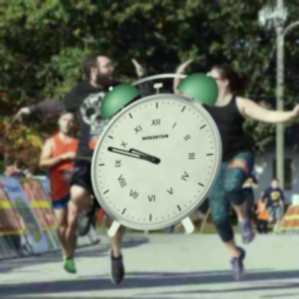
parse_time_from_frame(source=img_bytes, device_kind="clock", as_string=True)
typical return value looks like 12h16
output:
9h48
